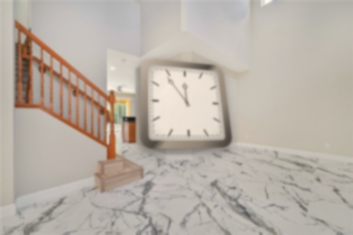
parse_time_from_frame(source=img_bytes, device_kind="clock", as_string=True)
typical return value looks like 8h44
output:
11h54
